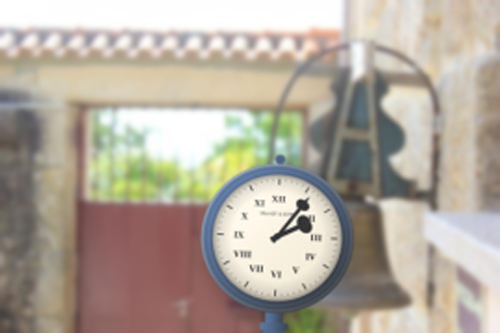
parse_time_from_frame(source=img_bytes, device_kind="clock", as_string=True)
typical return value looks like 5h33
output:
2h06
